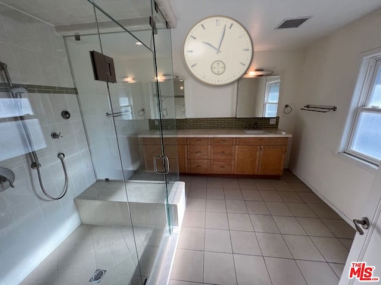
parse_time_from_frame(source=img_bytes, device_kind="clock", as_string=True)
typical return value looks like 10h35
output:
10h03
